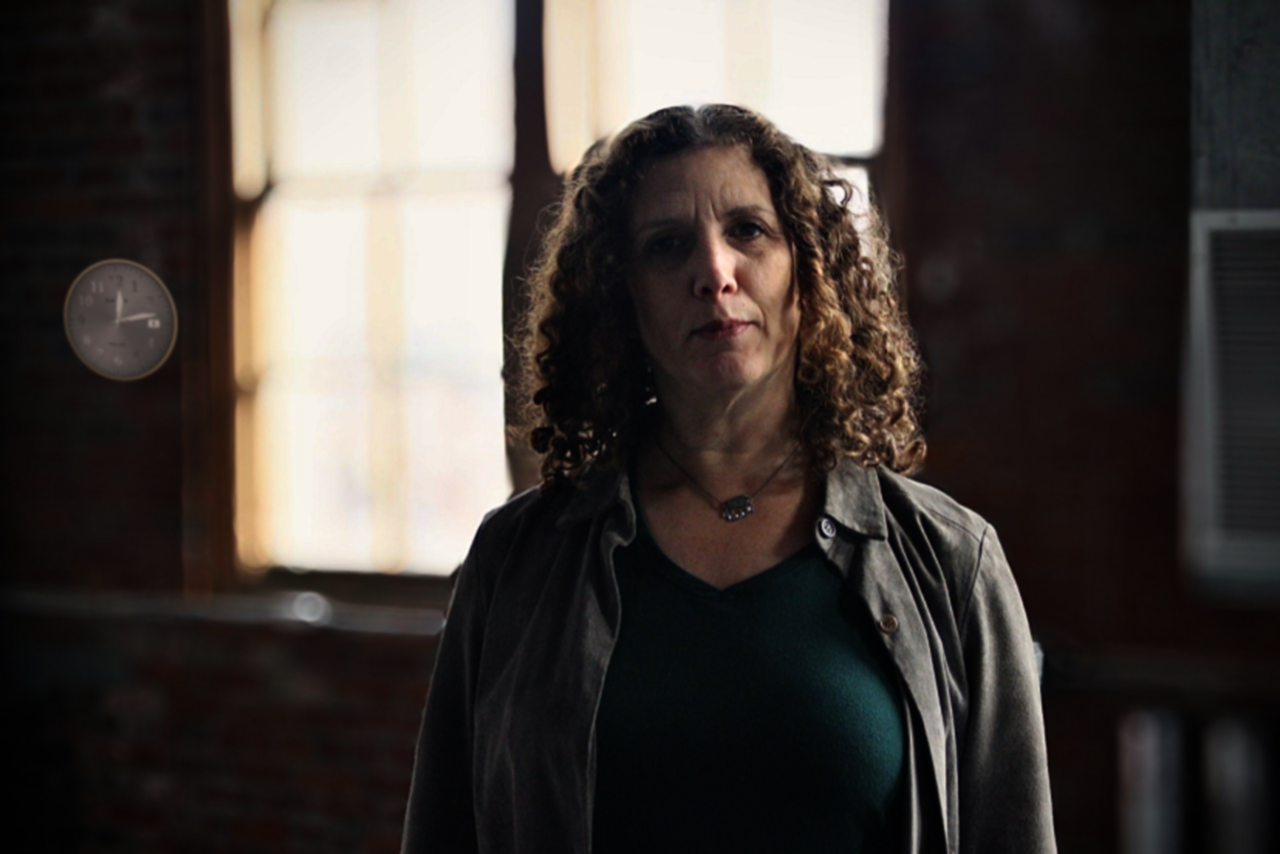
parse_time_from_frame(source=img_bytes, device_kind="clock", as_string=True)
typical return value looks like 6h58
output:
12h13
